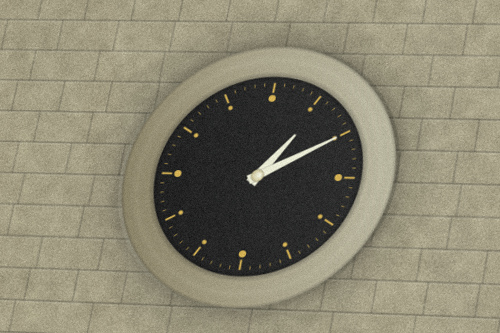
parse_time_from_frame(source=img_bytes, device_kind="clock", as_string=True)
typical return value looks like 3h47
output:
1h10
